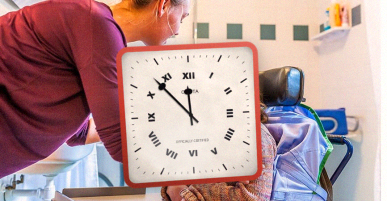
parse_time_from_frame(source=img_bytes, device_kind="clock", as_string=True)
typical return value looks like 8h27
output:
11h53
